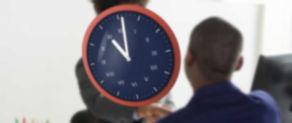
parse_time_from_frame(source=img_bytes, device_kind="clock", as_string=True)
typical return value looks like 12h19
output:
11h01
